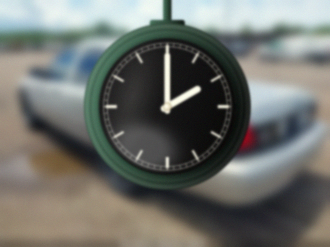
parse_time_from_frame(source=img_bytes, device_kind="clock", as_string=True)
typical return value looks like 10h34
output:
2h00
